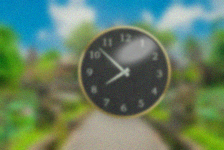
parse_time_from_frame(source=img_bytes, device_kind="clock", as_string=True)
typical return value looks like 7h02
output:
7h52
